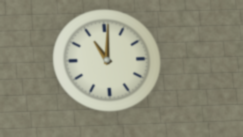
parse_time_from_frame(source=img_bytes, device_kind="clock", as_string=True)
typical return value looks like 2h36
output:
11h01
